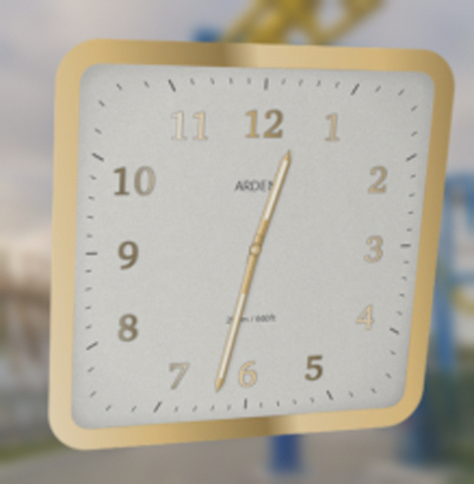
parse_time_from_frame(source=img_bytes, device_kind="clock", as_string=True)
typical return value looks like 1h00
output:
12h32
